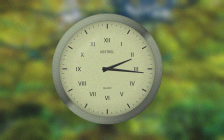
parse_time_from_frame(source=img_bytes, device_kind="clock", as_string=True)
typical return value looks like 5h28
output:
2h16
